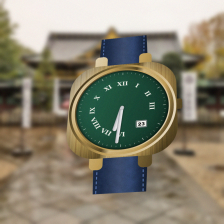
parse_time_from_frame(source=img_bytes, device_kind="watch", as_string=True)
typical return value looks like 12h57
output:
6h31
